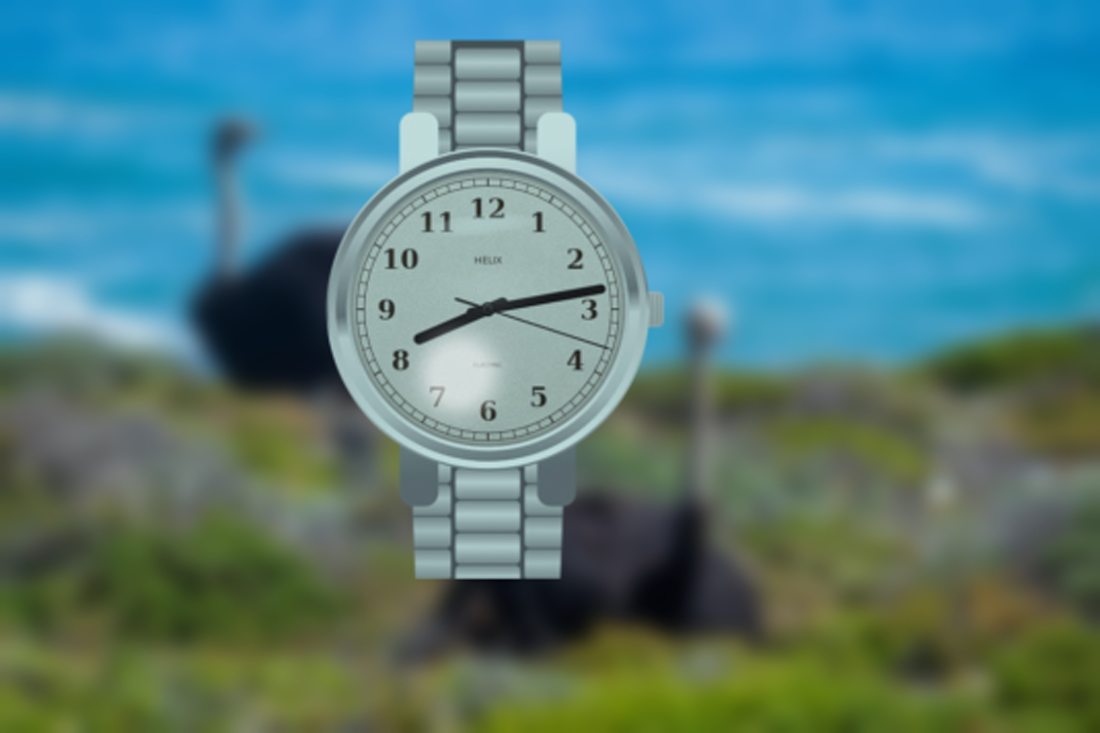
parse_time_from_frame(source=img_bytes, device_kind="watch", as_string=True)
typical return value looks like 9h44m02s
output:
8h13m18s
